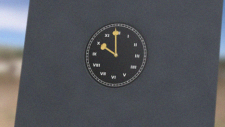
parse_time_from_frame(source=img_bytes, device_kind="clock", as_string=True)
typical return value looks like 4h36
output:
9h59
